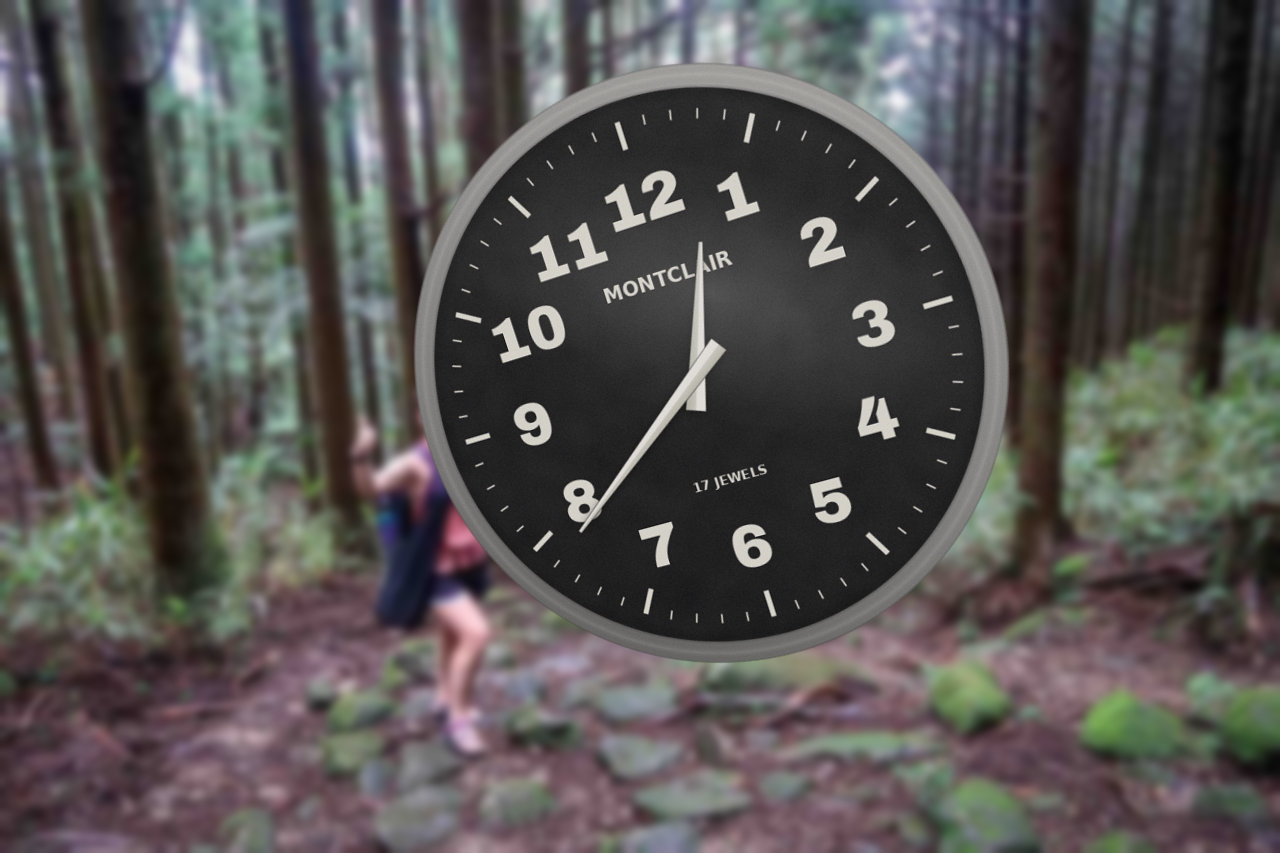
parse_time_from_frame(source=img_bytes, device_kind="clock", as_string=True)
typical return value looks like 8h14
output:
12h39
